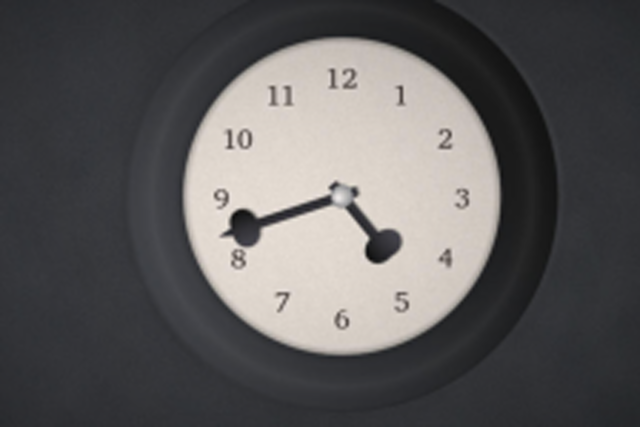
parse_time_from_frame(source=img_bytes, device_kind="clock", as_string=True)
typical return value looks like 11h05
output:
4h42
